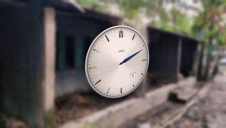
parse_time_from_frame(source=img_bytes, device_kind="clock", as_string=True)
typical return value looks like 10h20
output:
2h11
